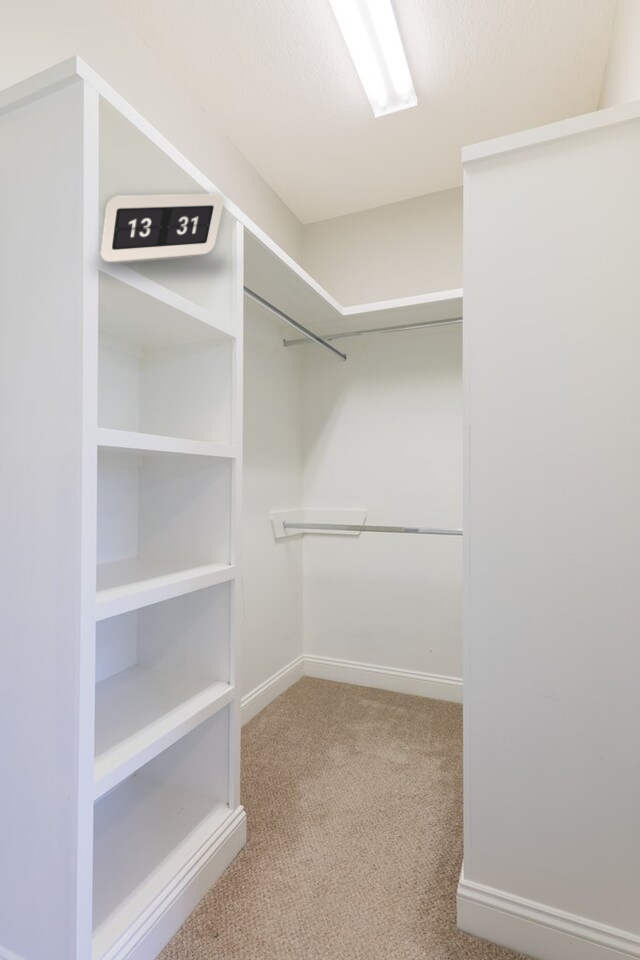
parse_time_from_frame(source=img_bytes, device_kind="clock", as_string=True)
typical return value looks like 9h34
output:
13h31
